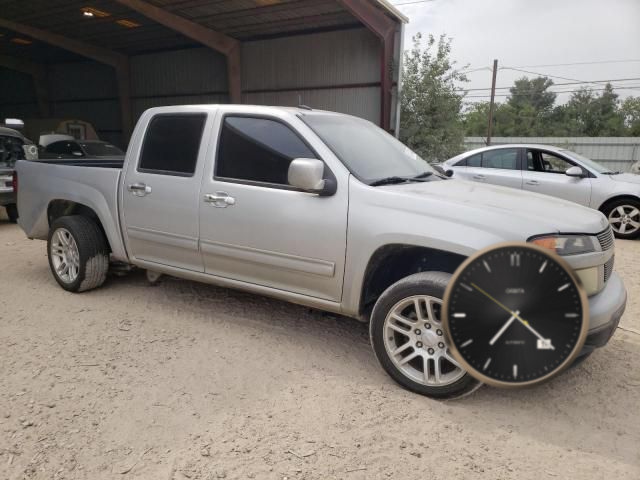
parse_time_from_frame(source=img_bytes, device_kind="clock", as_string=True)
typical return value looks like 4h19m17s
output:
7h21m51s
